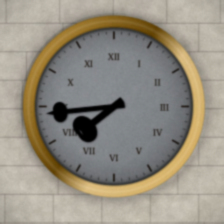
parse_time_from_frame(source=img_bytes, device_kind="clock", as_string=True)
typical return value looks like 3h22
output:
7h44
